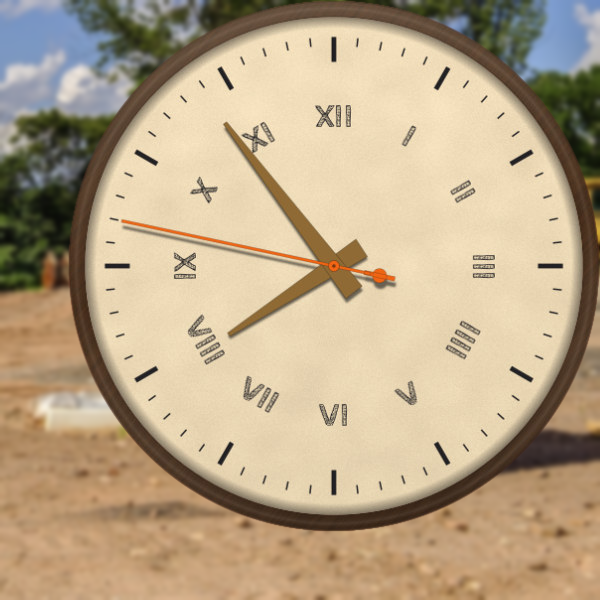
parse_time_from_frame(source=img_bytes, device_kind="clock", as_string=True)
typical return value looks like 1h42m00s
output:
7h53m47s
